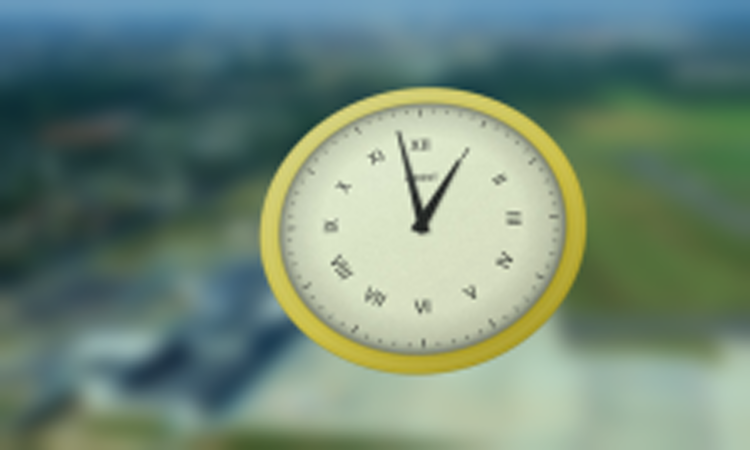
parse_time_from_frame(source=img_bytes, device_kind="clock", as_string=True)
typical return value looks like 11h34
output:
12h58
